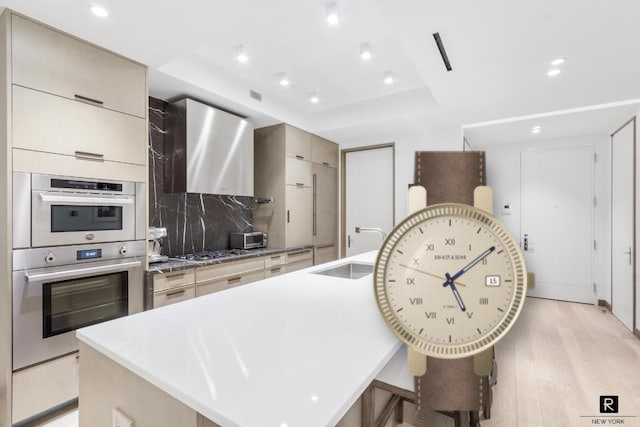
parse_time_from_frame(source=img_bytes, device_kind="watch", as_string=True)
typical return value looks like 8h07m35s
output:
5h08m48s
